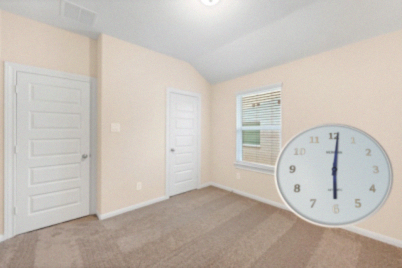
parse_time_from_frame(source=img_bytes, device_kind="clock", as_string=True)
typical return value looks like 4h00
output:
6h01
